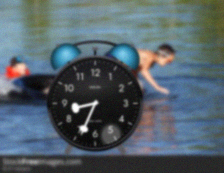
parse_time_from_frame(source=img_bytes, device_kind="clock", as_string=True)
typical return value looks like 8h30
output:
8h34
